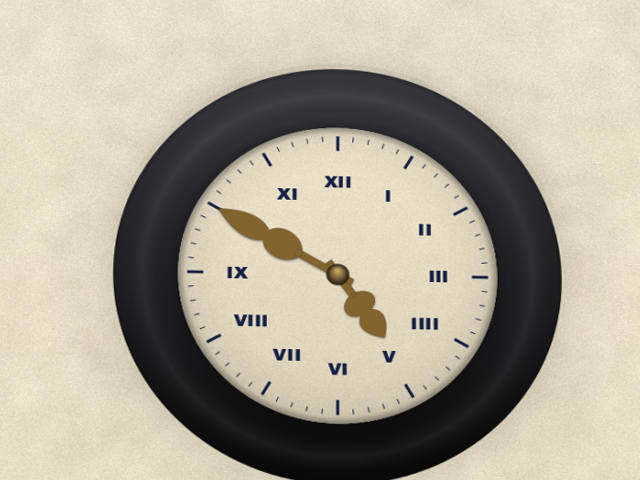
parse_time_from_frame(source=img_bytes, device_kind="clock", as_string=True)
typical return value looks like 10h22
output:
4h50
